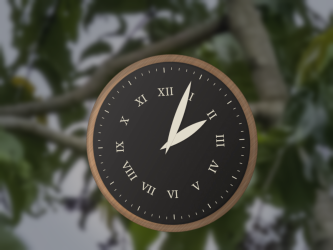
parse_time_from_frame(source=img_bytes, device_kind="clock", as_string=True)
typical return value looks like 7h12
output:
2h04
